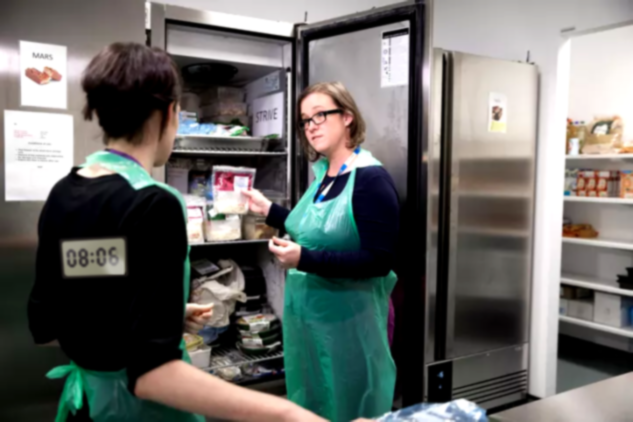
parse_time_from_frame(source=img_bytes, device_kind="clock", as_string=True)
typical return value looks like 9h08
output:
8h06
